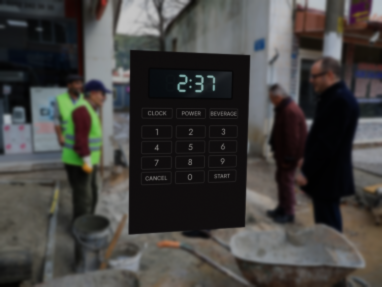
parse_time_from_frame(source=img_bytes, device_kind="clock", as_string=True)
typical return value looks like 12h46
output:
2h37
